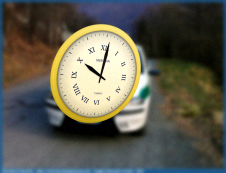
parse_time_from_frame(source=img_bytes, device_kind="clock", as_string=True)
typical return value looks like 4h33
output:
10h01
